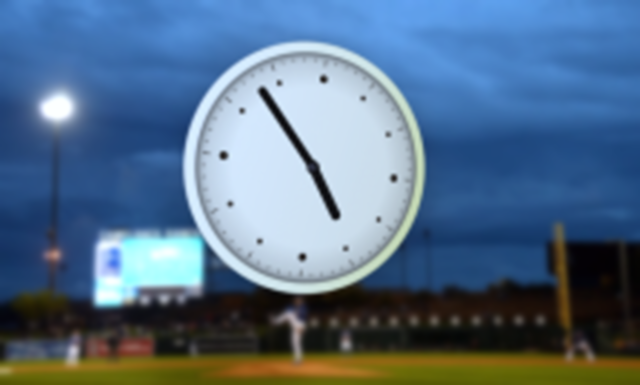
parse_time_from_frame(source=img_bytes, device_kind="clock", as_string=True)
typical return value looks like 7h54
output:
4h53
